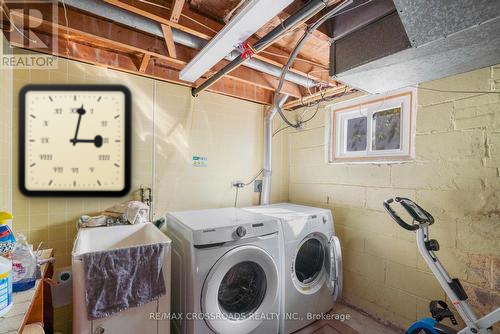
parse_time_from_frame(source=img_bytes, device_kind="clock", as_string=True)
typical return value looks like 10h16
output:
3h02
